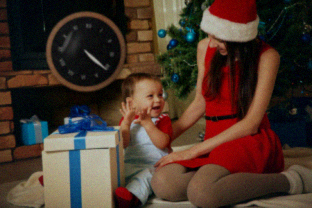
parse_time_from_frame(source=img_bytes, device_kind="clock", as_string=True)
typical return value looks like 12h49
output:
4h21
